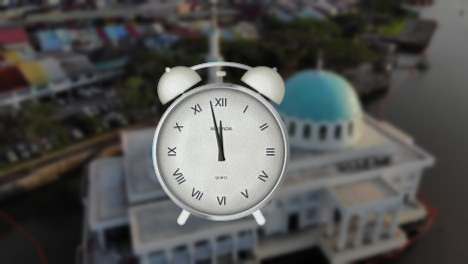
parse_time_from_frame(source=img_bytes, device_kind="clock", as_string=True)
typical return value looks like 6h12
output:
11h58
